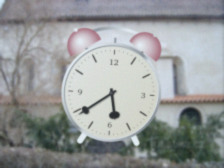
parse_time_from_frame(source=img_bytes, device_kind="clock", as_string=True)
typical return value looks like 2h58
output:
5h39
